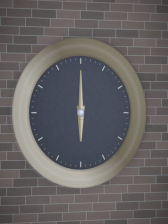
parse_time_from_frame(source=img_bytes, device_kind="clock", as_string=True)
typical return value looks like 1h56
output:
6h00
